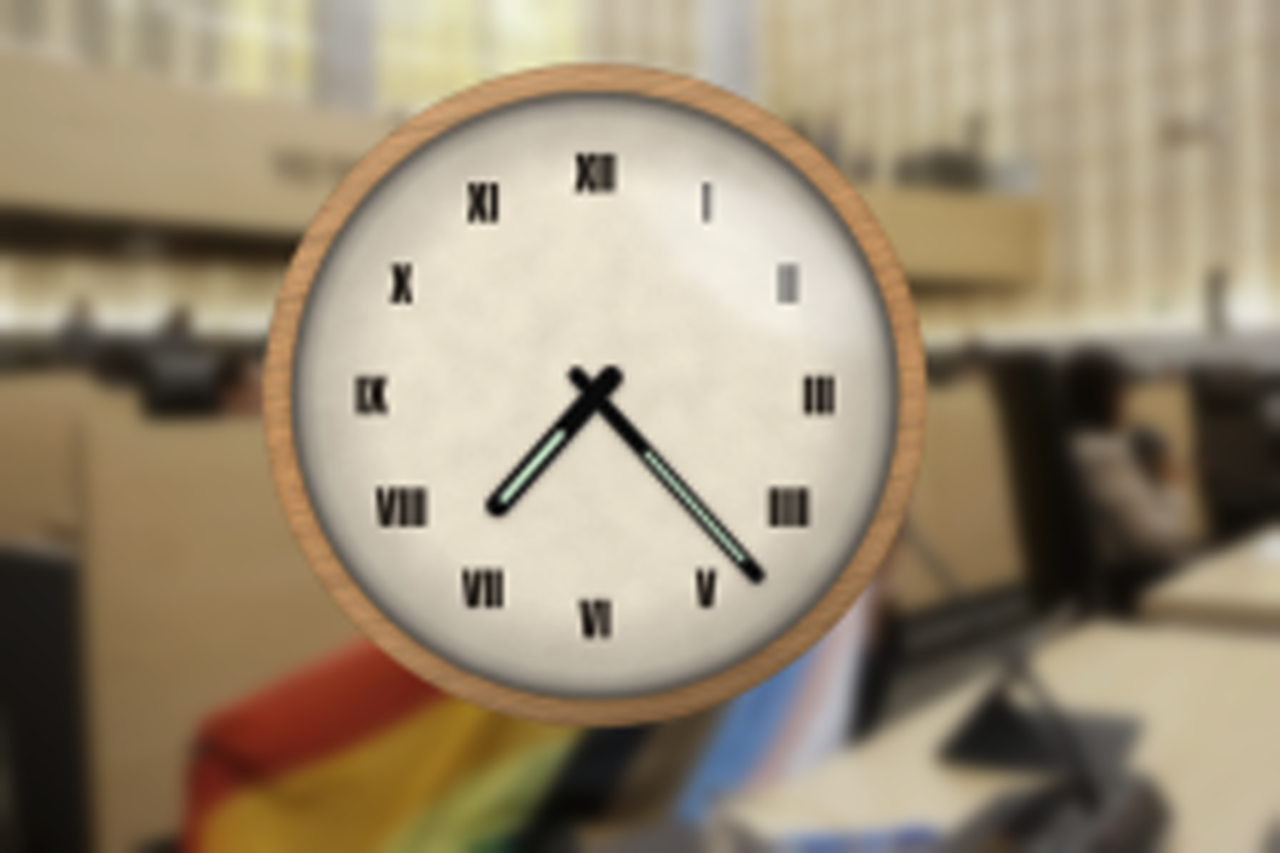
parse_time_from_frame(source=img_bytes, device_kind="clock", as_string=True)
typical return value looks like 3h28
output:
7h23
